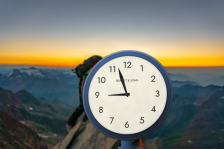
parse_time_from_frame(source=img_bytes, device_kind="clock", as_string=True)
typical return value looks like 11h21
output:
8h57
